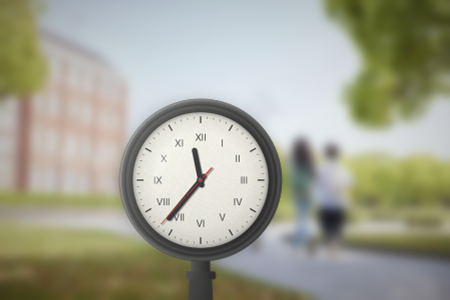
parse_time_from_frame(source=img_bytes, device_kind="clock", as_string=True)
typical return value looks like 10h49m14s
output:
11h36m37s
